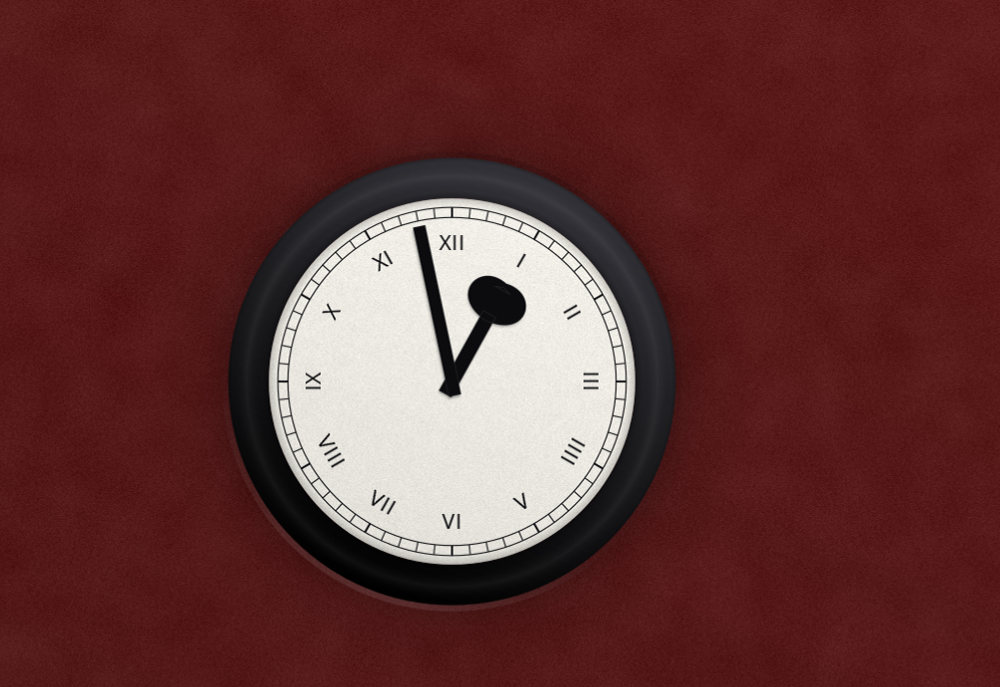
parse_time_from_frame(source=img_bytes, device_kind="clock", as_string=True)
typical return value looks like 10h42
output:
12h58
